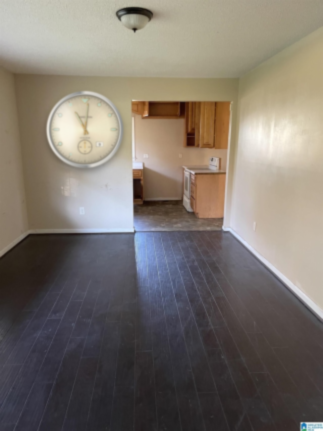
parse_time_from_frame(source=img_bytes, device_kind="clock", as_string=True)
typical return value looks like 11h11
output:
11h01
